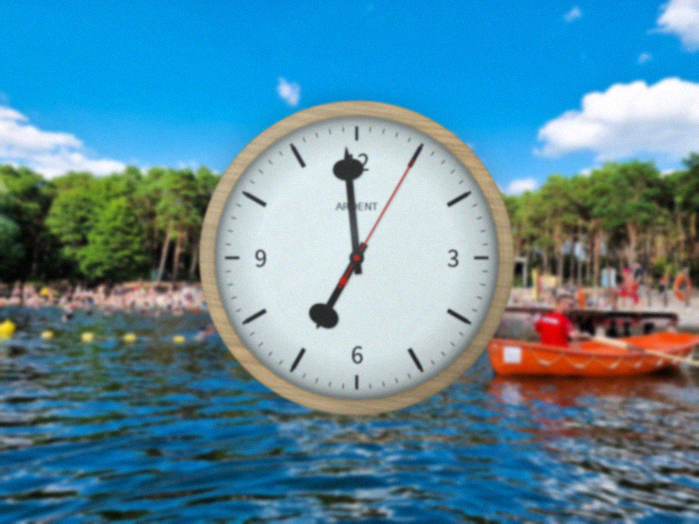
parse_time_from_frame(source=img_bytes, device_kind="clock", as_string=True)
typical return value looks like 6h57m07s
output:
6h59m05s
